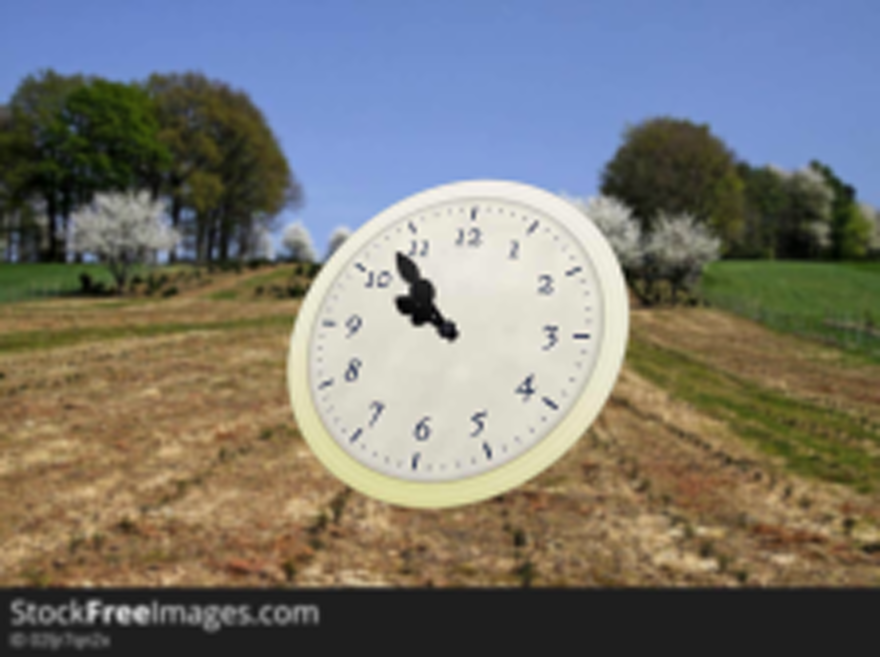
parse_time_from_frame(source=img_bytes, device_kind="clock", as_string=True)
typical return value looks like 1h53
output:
9h53
